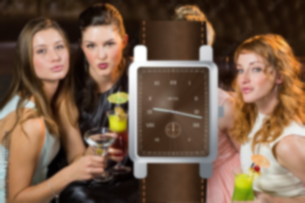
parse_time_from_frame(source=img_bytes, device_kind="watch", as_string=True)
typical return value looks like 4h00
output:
9h17
